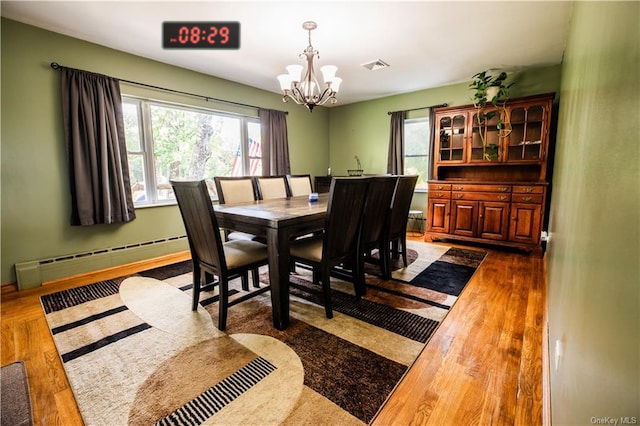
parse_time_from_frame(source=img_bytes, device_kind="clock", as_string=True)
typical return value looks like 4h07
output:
8h29
